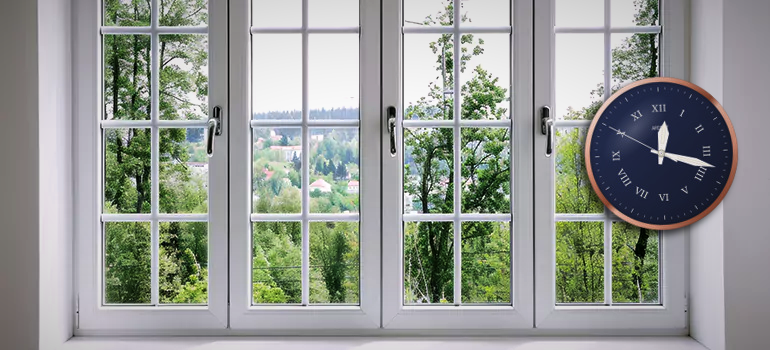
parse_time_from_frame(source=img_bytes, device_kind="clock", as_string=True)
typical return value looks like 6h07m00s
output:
12h17m50s
